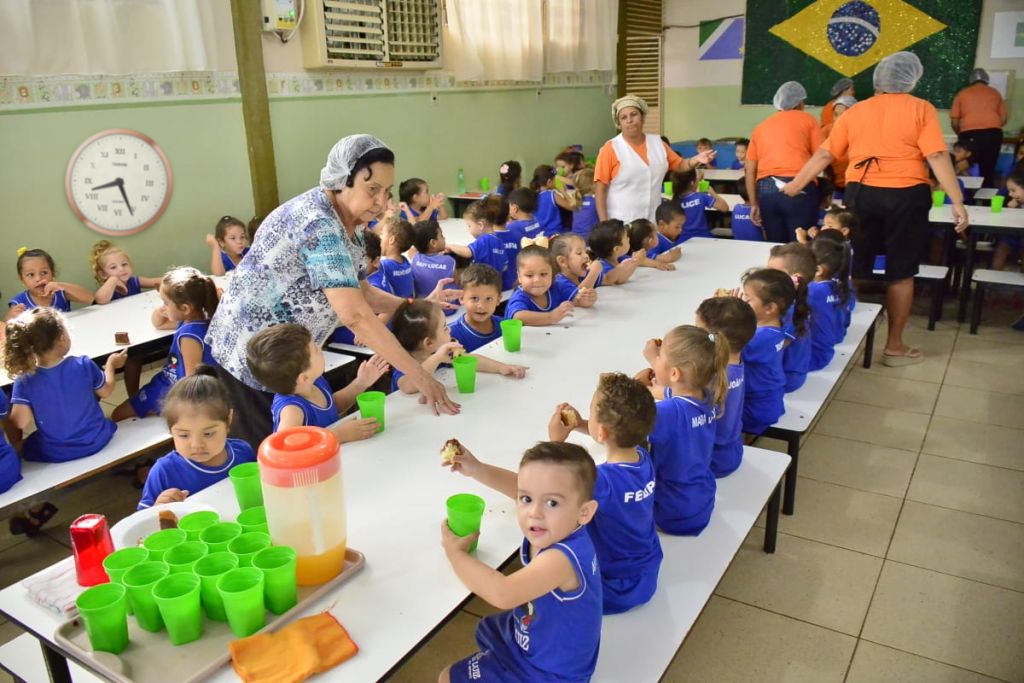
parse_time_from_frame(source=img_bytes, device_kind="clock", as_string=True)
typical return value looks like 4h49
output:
8h26
